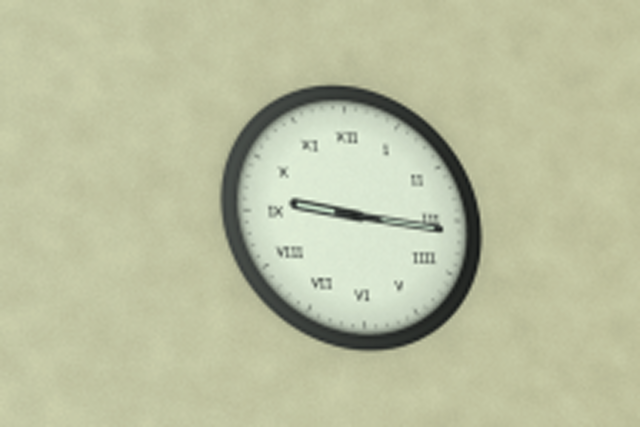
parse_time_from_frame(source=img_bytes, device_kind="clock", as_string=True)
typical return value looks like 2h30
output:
9h16
